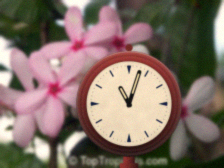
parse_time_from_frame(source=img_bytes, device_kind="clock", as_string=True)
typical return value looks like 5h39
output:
11h03
